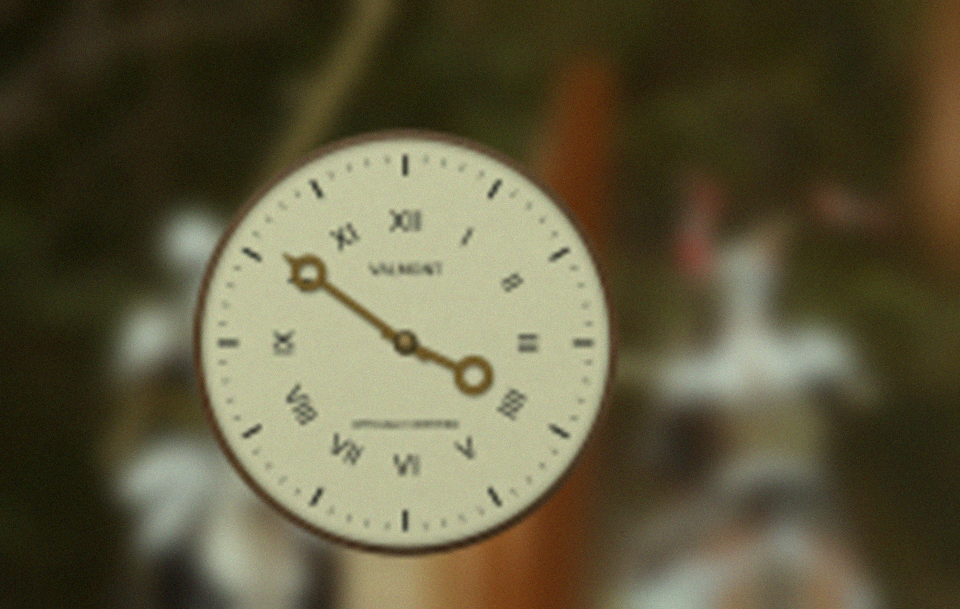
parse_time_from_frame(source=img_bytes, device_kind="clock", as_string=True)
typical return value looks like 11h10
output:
3h51
